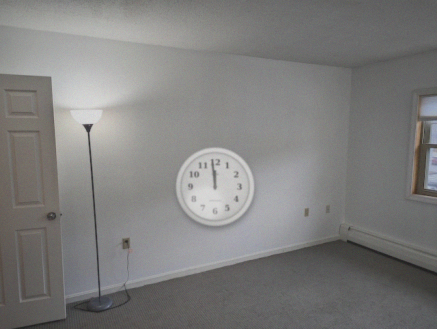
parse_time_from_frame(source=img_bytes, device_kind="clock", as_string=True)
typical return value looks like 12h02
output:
11h59
